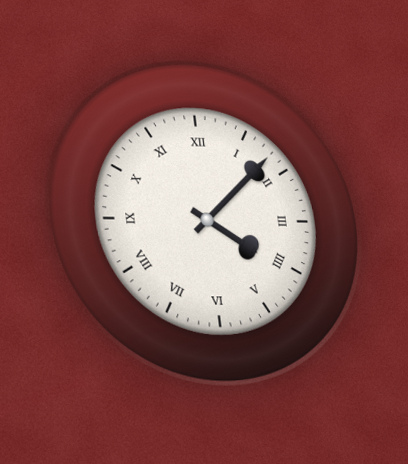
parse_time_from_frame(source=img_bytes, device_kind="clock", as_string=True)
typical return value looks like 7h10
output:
4h08
